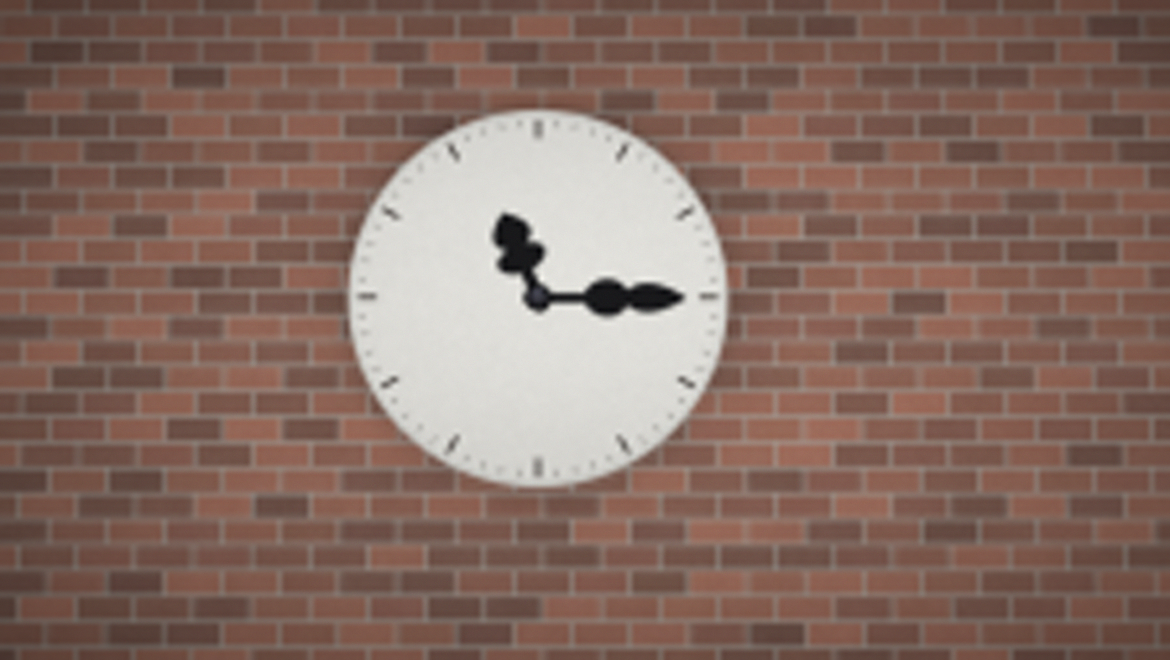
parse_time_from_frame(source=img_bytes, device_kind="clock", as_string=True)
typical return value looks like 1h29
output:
11h15
